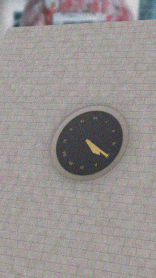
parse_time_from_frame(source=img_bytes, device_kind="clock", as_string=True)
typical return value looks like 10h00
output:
4h20
